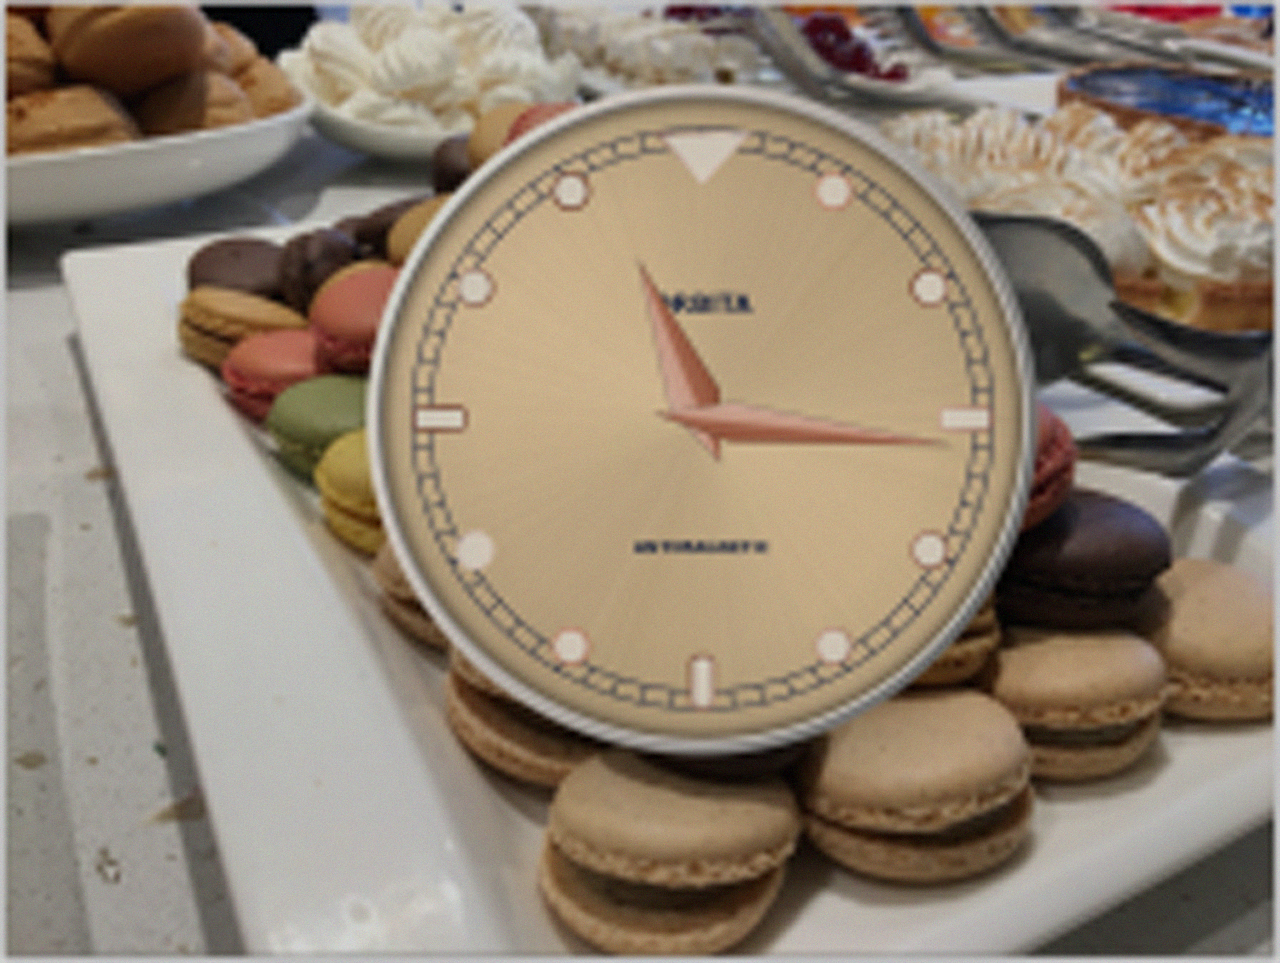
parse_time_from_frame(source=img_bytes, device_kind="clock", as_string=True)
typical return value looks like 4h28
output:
11h16
